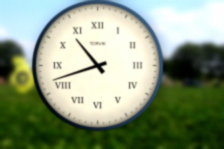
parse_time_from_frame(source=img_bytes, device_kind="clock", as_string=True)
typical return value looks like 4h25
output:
10h42
